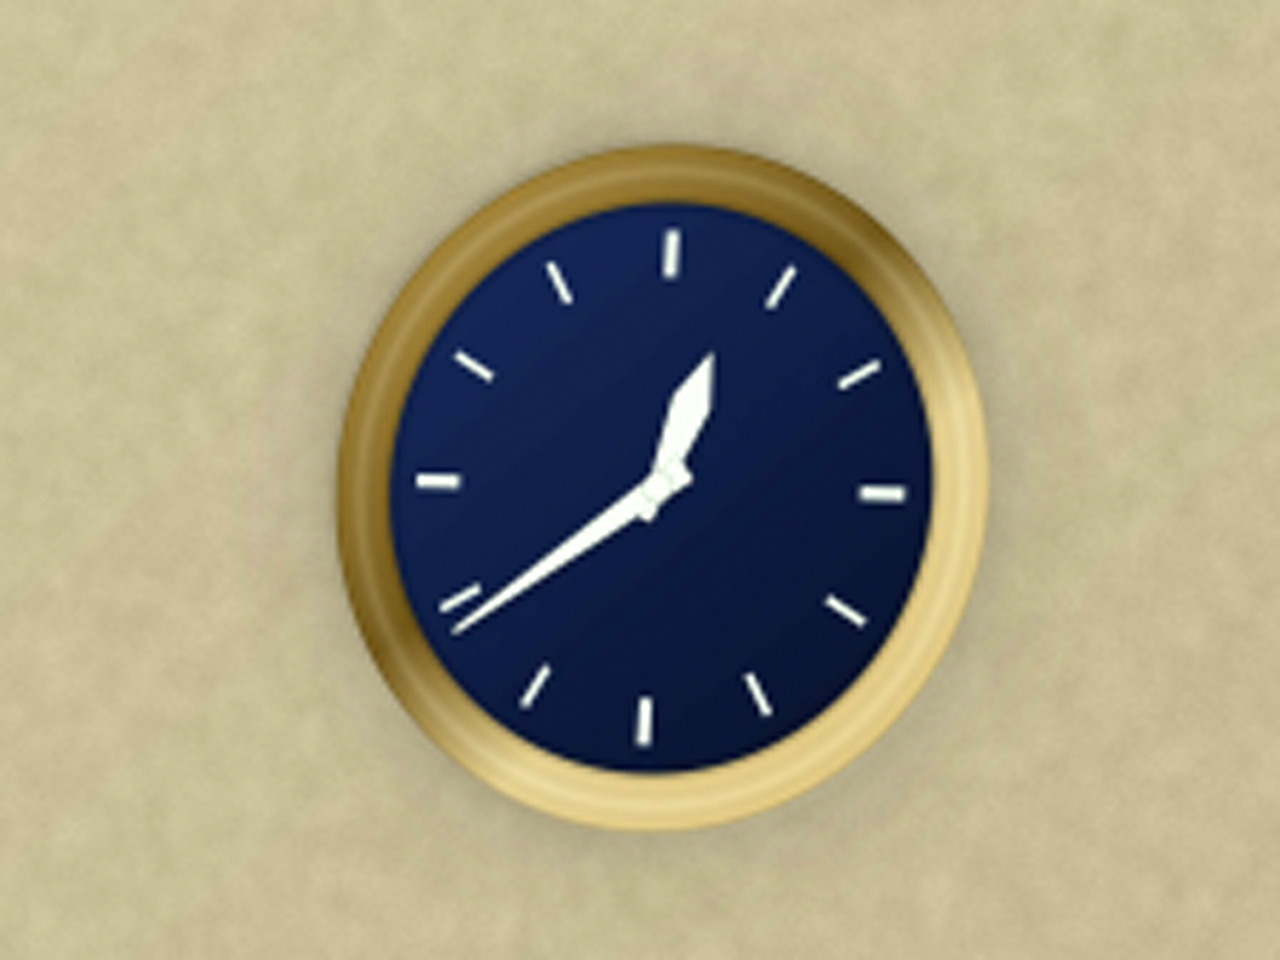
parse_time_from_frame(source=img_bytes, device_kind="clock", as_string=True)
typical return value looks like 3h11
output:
12h39
